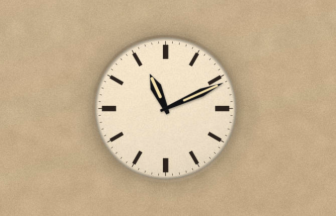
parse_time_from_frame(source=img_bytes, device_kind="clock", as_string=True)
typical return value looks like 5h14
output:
11h11
